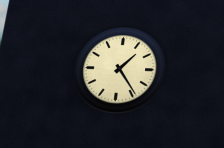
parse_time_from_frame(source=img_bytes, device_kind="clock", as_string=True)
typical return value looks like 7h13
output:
1h24
